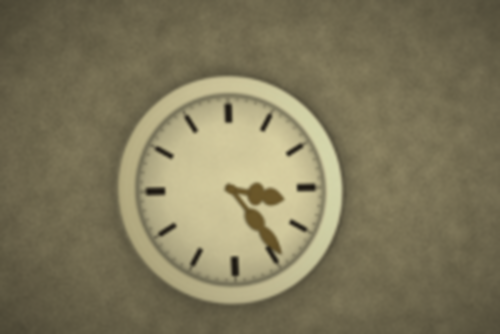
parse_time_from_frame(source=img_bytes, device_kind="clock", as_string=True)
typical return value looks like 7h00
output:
3h24
